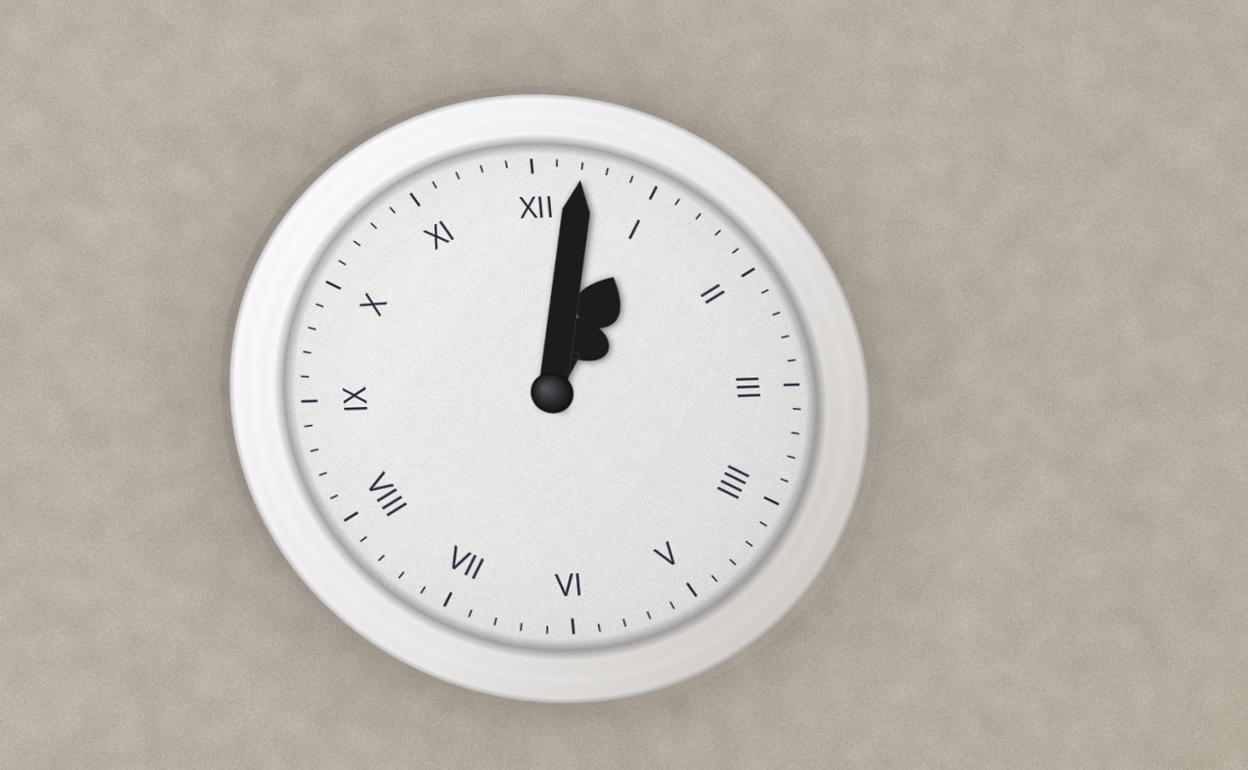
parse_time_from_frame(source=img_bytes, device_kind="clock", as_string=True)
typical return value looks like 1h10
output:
1h02
